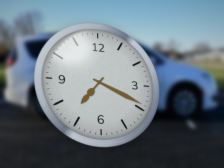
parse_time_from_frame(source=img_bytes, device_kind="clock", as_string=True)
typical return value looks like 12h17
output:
7h19
